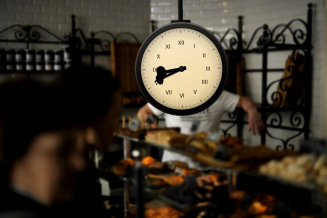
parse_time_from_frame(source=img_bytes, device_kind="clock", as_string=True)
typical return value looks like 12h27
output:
8h41
